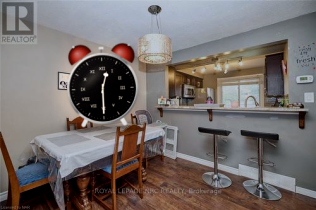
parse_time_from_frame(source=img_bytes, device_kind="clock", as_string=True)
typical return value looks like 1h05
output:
12h30
